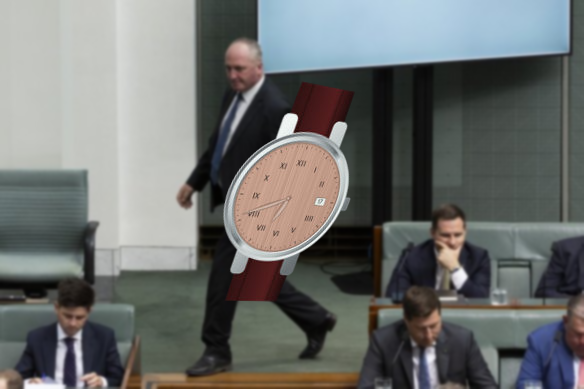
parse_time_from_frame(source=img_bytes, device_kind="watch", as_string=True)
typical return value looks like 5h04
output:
6h41
